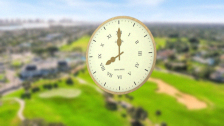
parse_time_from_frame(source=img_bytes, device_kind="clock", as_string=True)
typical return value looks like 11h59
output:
8h00
